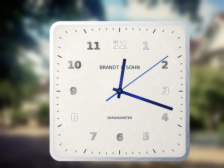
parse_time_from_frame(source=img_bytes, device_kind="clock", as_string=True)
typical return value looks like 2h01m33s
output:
12h18m09s
